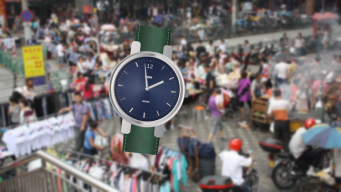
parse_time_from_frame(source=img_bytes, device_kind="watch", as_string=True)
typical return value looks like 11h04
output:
1h58
